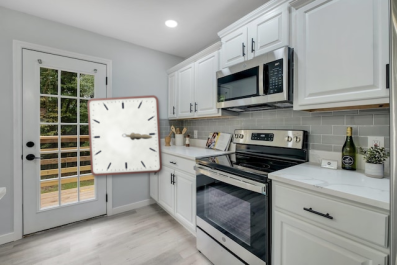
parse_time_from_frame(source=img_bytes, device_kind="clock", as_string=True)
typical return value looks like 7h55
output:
3h16
